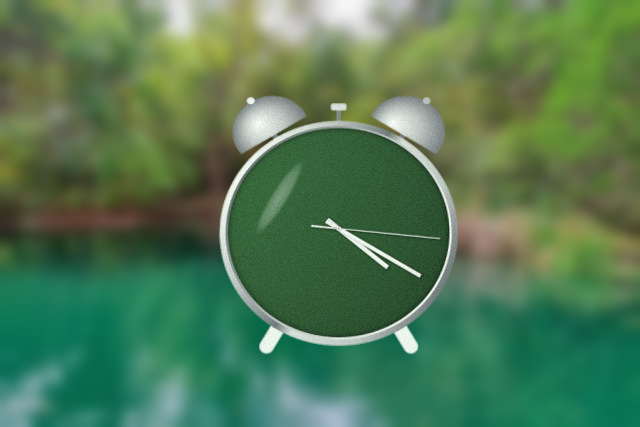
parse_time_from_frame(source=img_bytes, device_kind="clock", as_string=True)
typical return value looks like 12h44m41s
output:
4h20m16s
